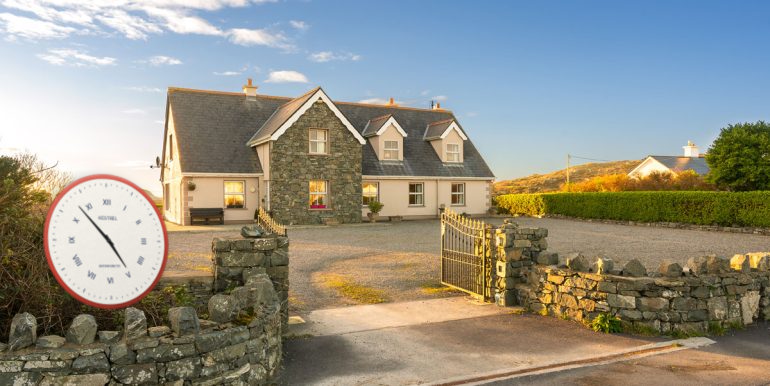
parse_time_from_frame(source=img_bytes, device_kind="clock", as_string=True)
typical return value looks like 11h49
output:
4h53
